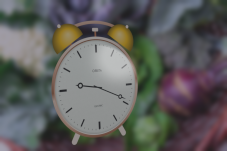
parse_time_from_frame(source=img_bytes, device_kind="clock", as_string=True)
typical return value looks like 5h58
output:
9h19
